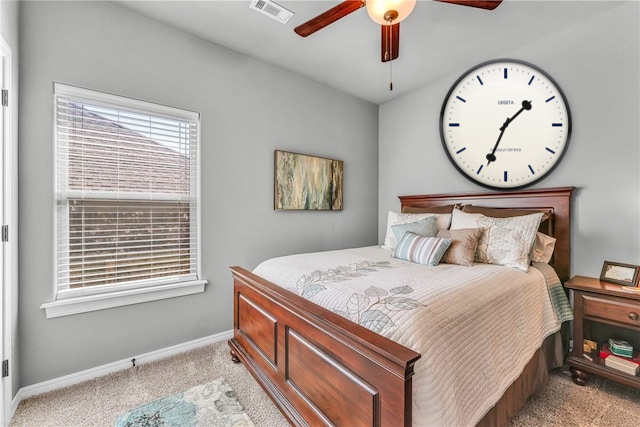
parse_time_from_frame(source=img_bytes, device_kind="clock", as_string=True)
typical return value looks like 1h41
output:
1h34
